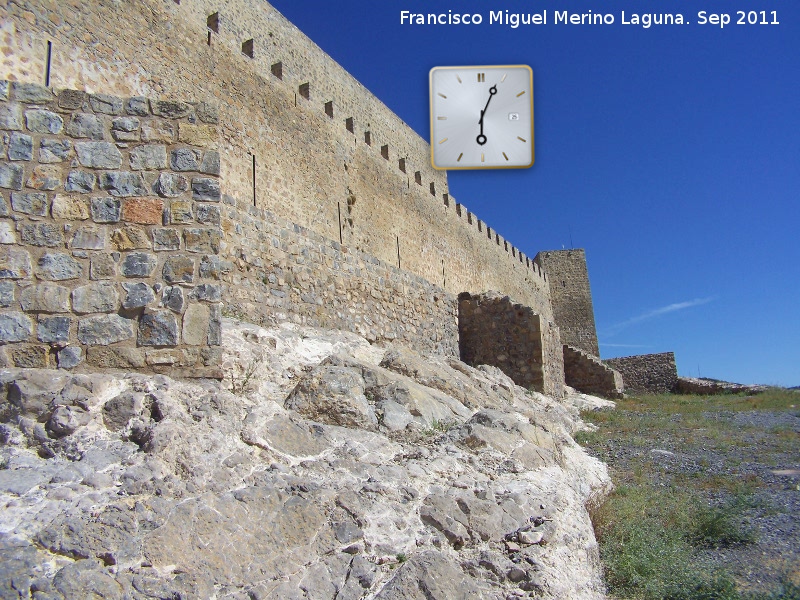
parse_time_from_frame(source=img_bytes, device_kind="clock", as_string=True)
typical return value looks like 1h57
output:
6h04
